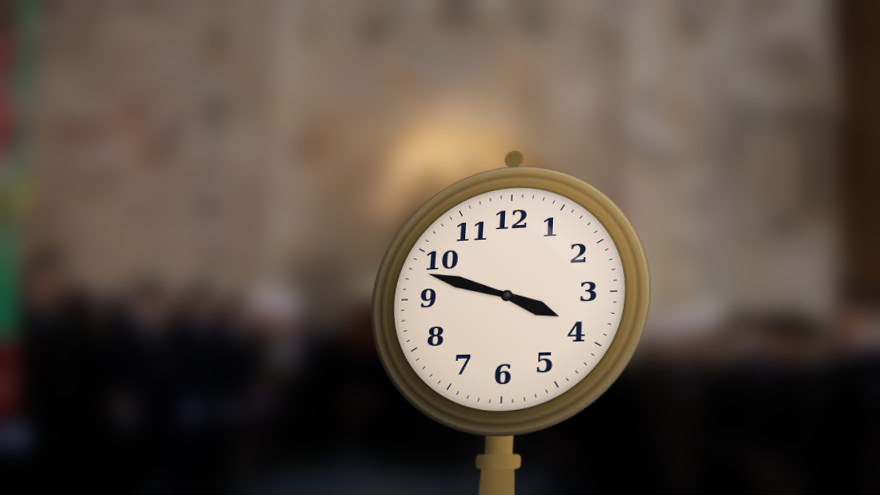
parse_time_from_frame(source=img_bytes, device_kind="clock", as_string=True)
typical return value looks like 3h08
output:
3h48
